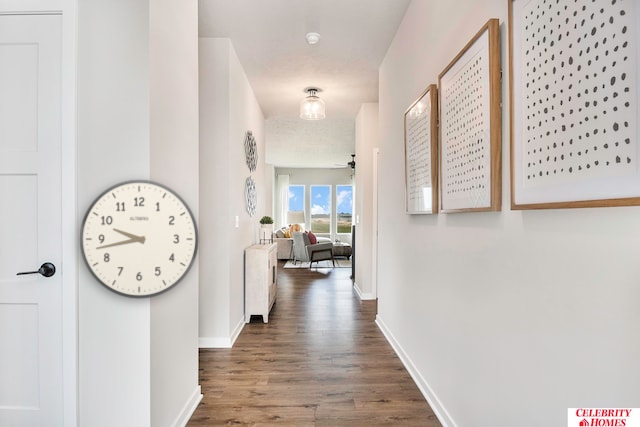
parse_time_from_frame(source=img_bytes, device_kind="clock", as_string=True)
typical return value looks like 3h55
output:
9h43
